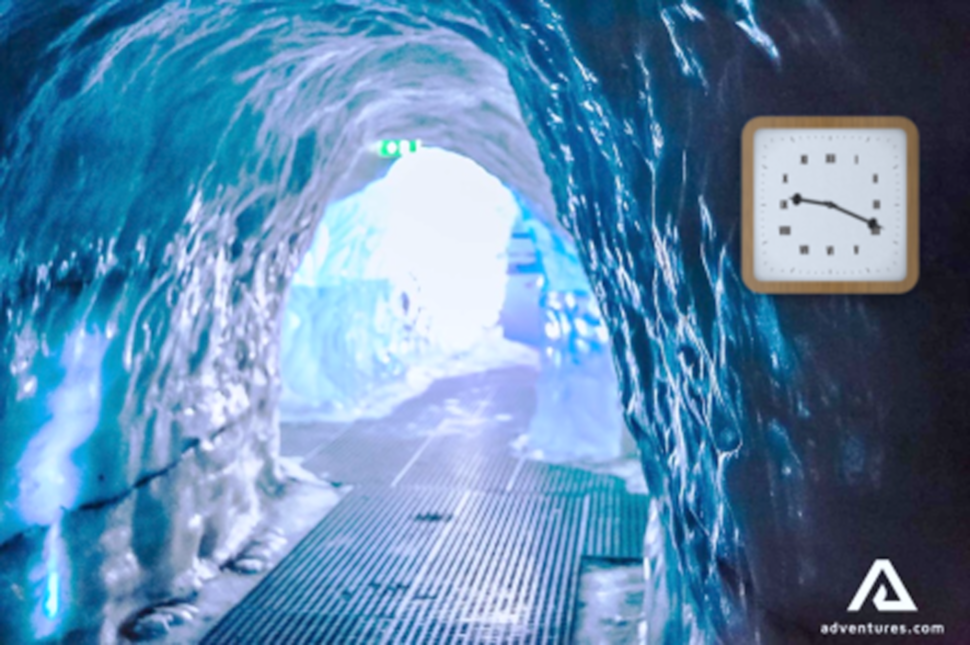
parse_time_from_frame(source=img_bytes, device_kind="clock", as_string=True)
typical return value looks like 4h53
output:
9h19
